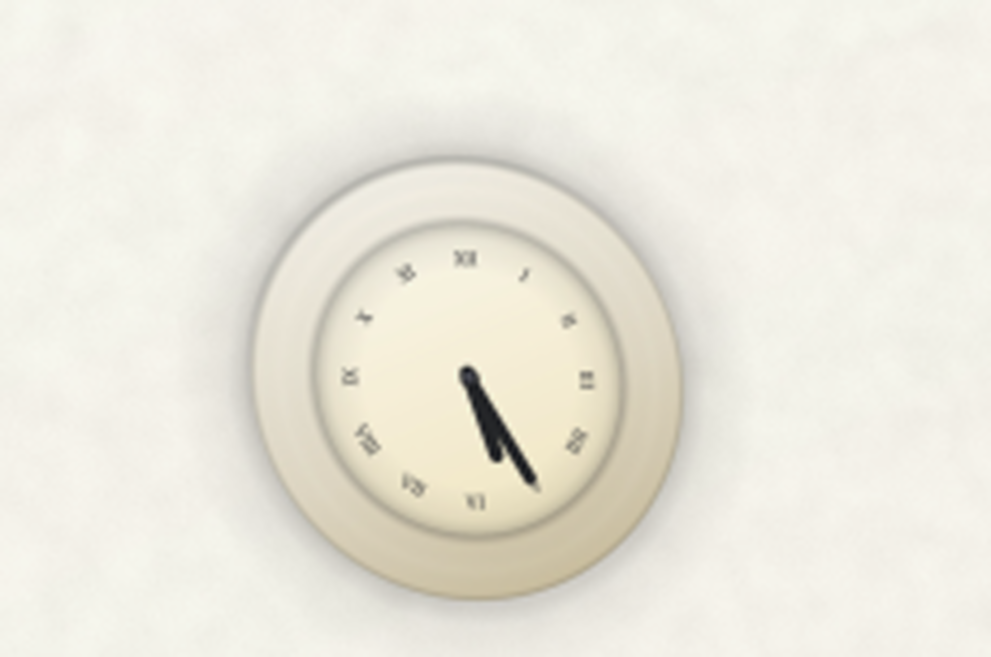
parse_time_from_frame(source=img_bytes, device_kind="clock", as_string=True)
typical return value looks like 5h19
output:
5h25
